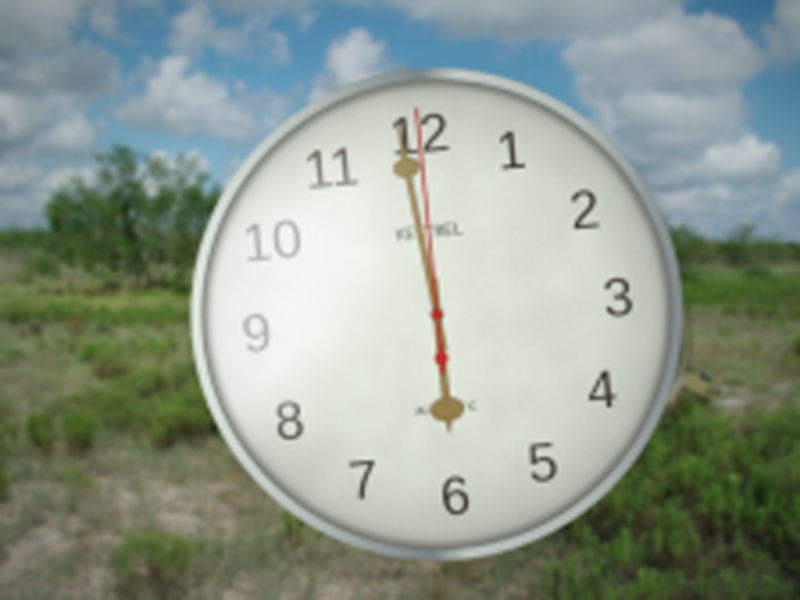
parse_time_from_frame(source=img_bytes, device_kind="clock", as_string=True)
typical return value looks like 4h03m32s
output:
5h59m00s
